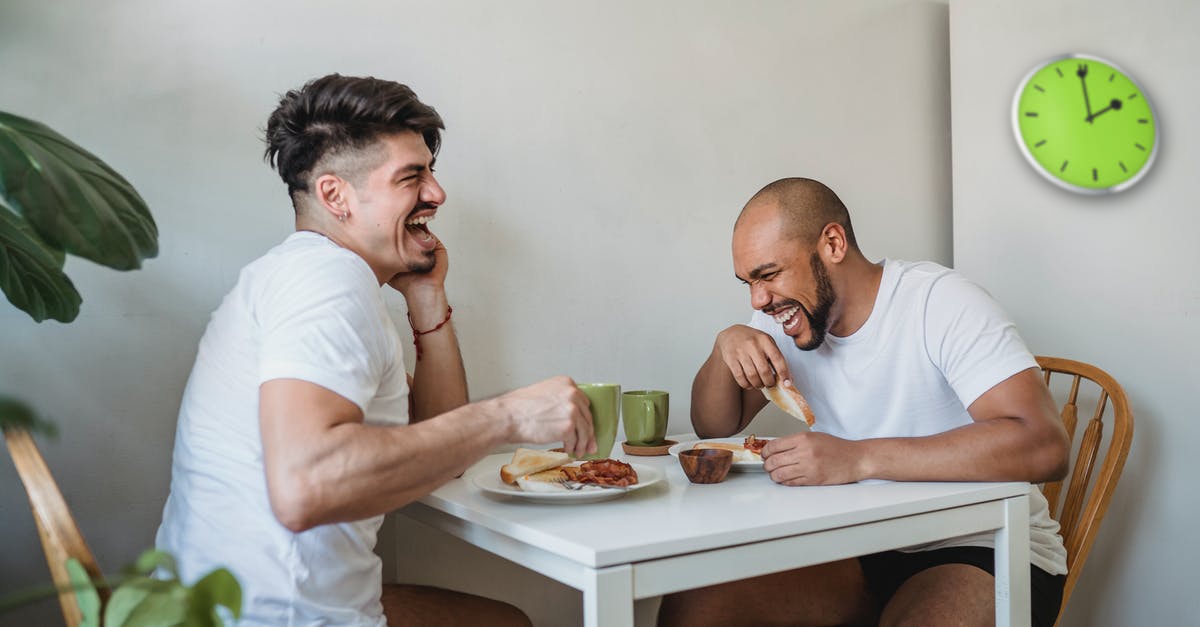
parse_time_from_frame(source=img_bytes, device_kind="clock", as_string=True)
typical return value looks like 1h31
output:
1h59
